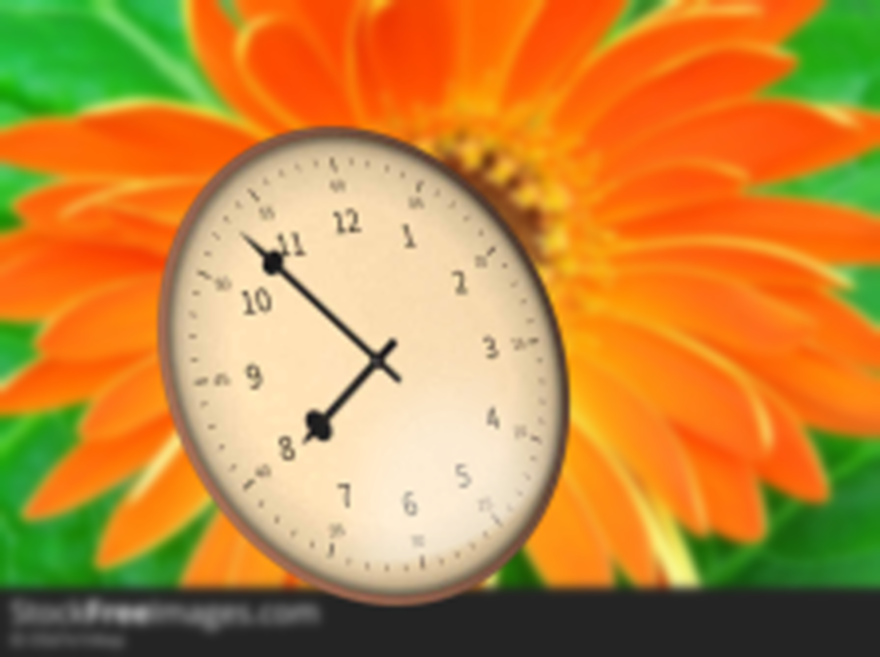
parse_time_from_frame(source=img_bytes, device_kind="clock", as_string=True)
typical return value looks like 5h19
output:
7h53
